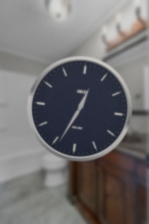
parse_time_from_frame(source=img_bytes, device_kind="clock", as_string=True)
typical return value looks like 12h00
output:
12h34
